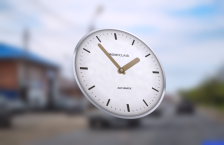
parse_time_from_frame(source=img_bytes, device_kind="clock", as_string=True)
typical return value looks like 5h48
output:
1h54
